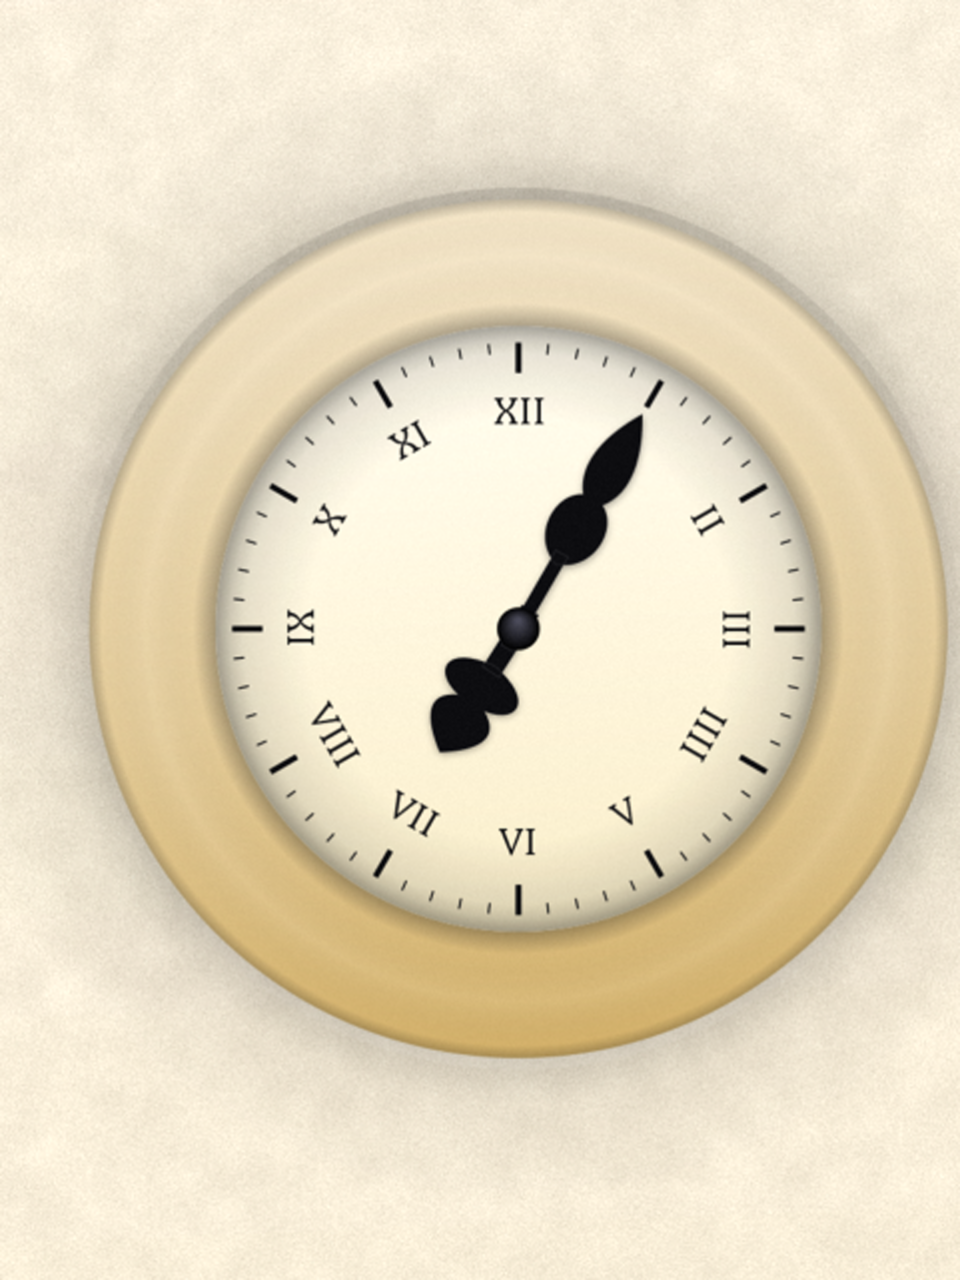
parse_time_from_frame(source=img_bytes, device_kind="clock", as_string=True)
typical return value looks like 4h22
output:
7h05
